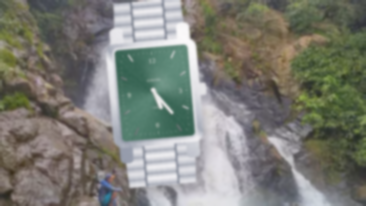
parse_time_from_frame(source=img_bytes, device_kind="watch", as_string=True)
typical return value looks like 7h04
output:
5h24
